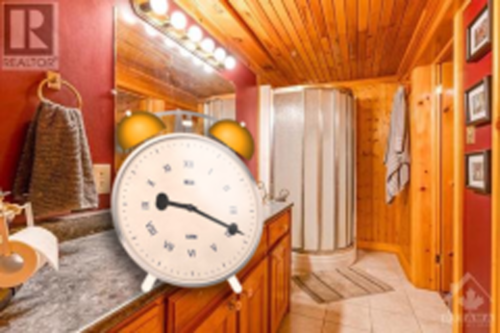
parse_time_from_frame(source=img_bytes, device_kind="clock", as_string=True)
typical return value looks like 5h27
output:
9h19
